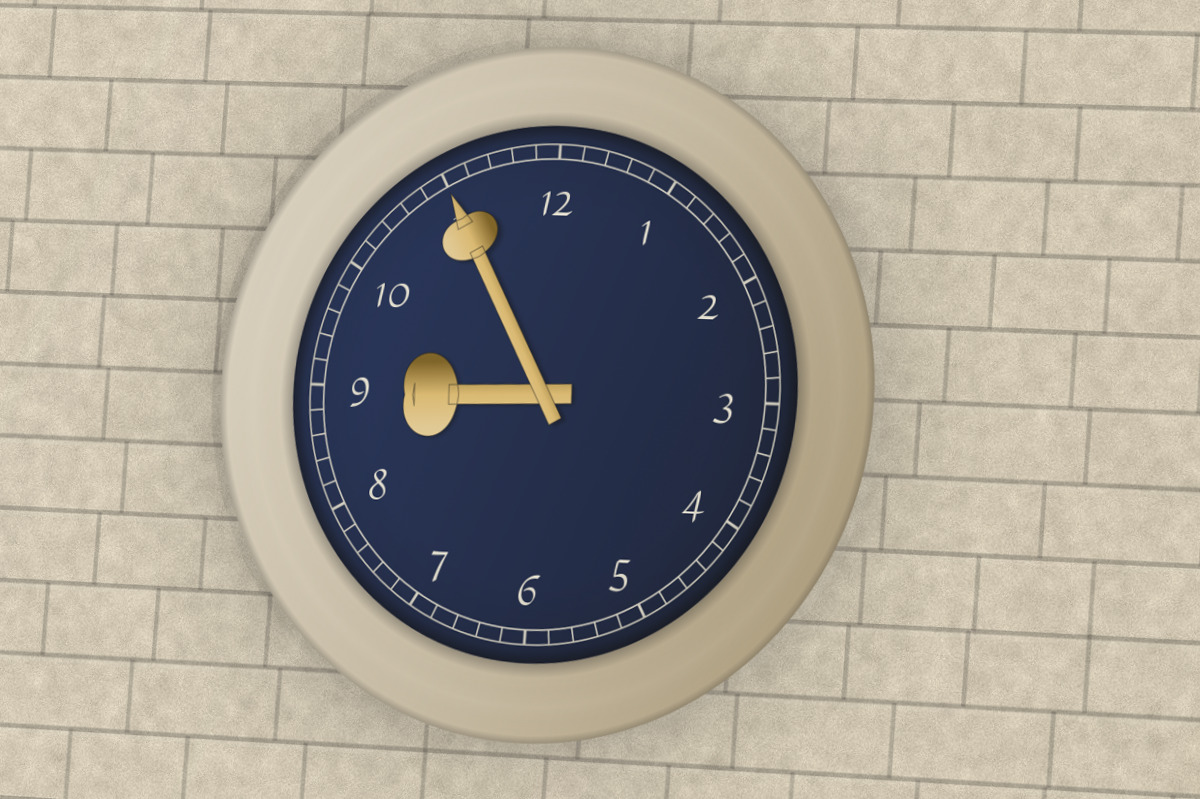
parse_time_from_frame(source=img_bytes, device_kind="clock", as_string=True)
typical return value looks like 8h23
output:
8h55
